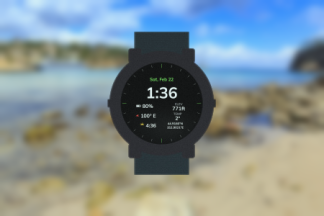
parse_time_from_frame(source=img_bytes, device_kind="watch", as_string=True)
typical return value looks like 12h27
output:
1h36
